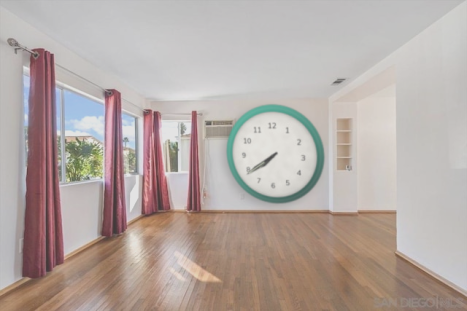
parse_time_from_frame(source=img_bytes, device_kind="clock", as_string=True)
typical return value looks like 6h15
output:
7h39
